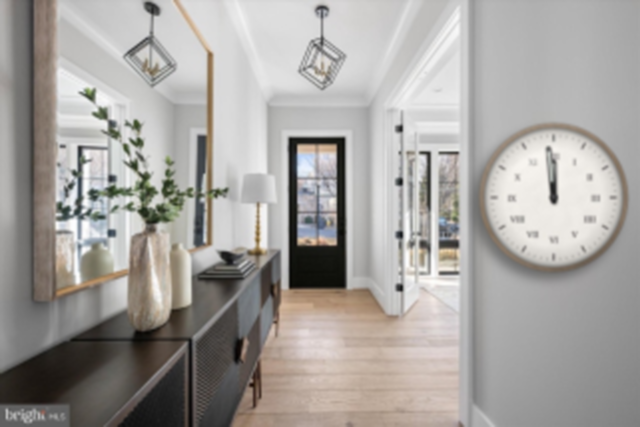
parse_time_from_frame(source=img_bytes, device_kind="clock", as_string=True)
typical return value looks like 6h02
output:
11h59
